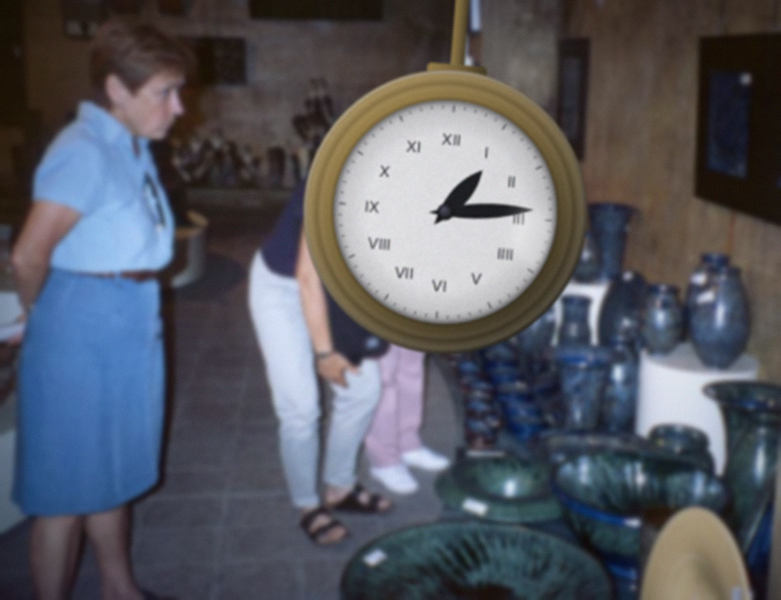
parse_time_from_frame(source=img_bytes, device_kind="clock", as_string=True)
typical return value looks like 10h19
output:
1h14
